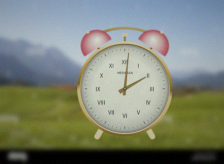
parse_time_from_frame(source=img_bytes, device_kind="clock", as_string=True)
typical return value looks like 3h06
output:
2h01
